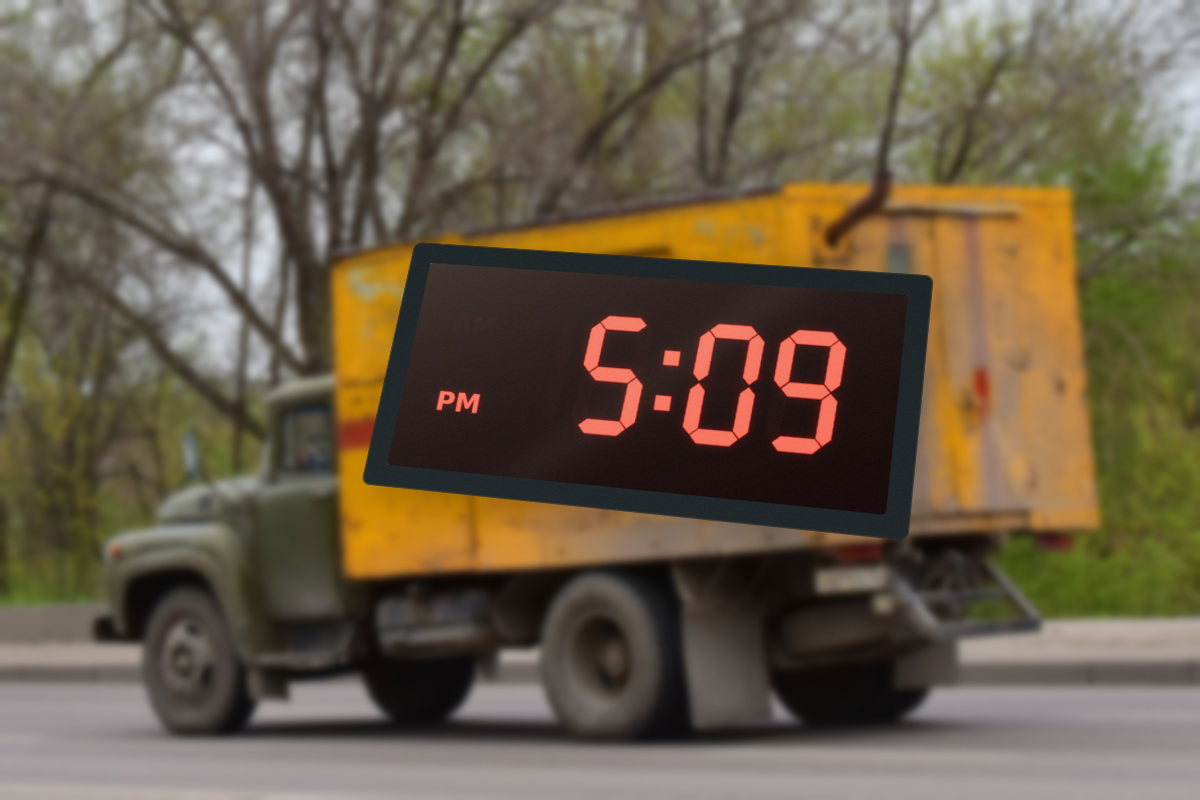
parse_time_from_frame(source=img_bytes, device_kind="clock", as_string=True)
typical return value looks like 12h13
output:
5h09
